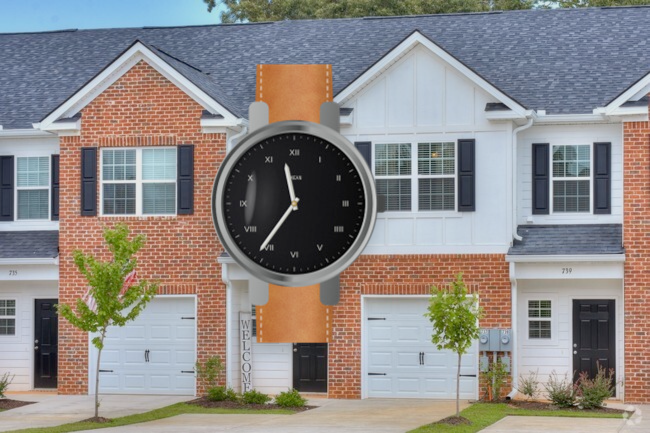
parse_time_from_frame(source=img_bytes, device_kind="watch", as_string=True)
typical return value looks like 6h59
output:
11h36
